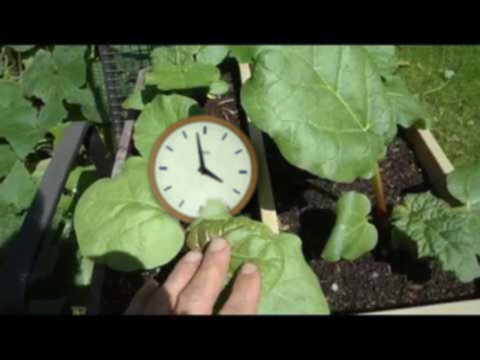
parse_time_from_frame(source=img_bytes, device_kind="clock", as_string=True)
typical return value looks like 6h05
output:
3h58
